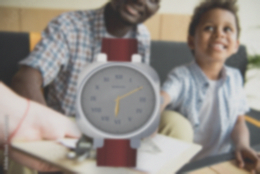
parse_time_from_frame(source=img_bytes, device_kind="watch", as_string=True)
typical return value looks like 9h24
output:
6h10
